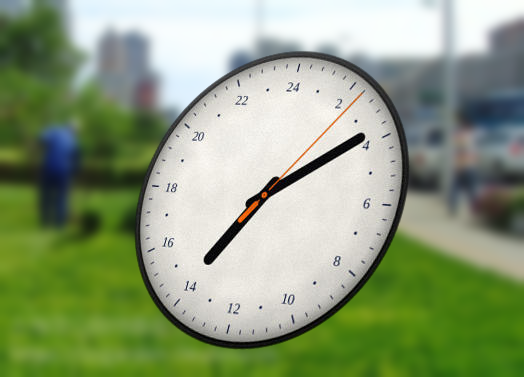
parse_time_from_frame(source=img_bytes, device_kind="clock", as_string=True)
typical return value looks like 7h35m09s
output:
14h09m06s
